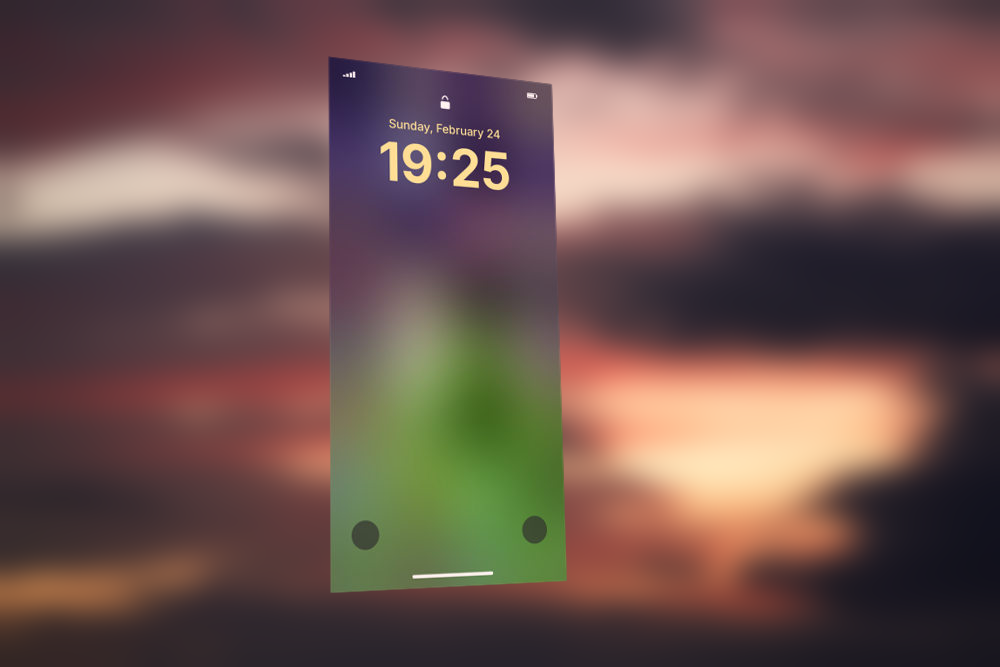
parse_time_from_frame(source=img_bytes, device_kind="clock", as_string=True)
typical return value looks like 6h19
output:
19h25
